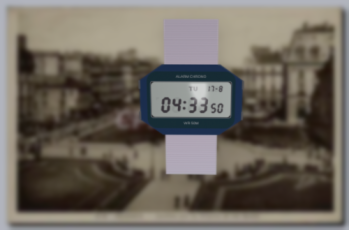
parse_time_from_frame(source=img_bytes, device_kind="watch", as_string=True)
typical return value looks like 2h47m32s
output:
4h33m50s
